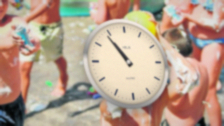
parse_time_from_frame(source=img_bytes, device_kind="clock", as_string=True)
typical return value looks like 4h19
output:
10h54
